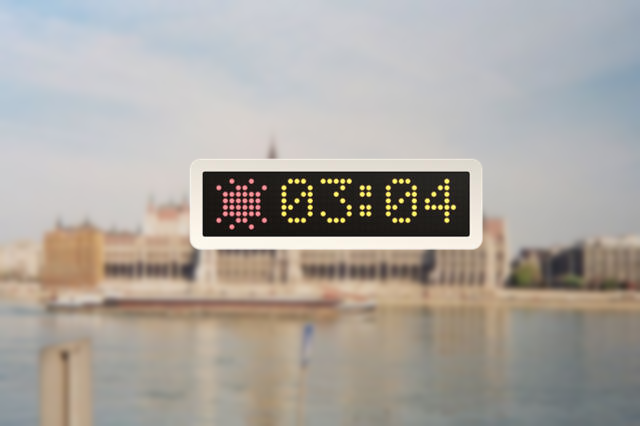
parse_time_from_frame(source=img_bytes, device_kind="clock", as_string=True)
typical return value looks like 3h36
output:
3h04
